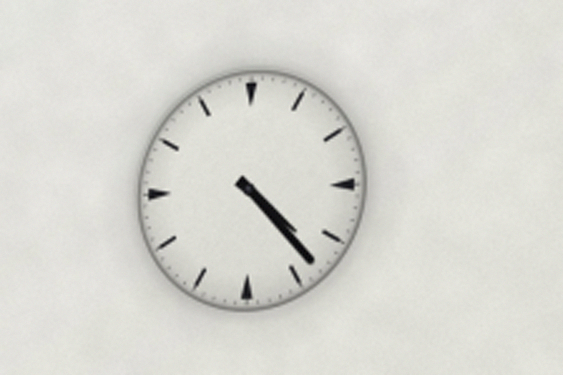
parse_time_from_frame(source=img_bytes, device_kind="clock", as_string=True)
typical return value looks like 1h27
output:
4h23
